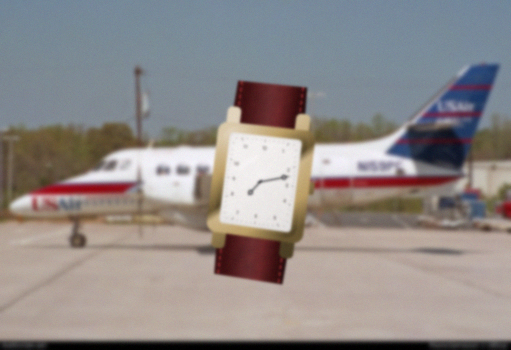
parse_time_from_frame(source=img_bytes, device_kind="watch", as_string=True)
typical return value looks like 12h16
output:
7h12
